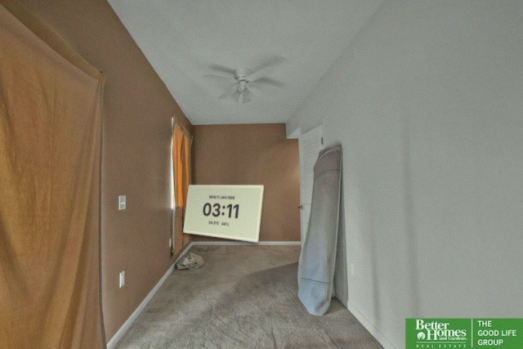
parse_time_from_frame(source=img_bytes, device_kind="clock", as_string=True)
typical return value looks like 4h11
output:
3h11
